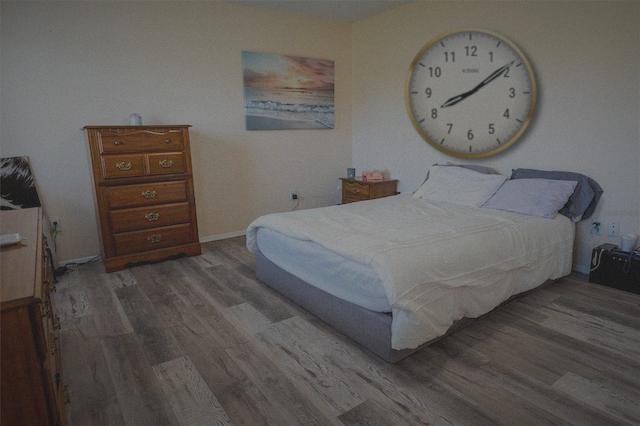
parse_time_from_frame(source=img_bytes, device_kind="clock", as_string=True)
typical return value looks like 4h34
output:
8h09
